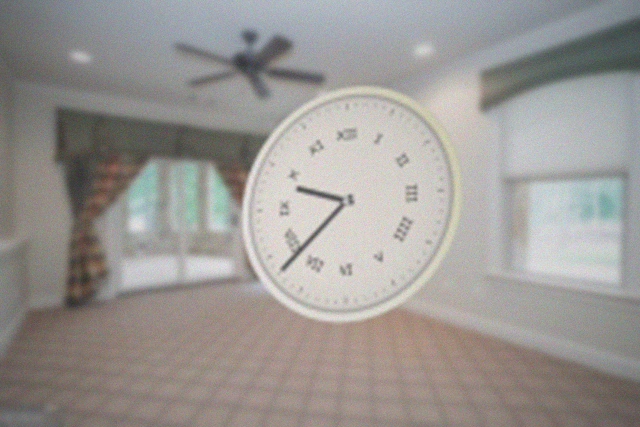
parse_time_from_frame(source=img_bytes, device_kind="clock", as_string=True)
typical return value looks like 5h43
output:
9h38
